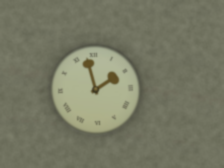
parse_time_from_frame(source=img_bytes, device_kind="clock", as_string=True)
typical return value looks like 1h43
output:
1h58
